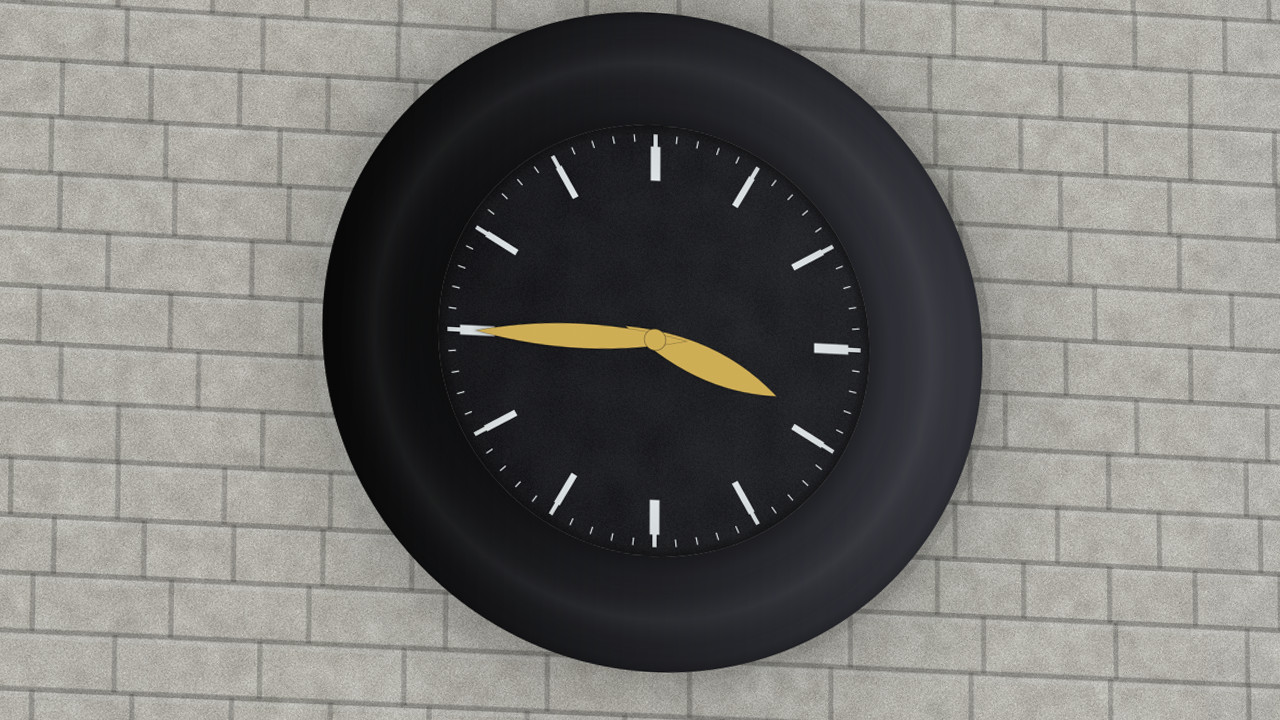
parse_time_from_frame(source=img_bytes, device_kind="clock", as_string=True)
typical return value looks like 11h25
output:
3h45
